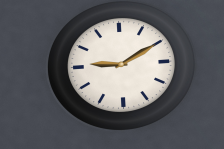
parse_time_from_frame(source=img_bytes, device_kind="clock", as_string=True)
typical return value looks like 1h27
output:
9h10
